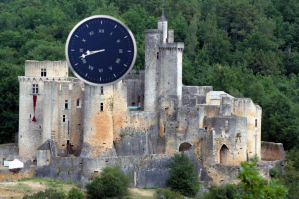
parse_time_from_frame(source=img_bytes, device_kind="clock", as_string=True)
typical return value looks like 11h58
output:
8h42
